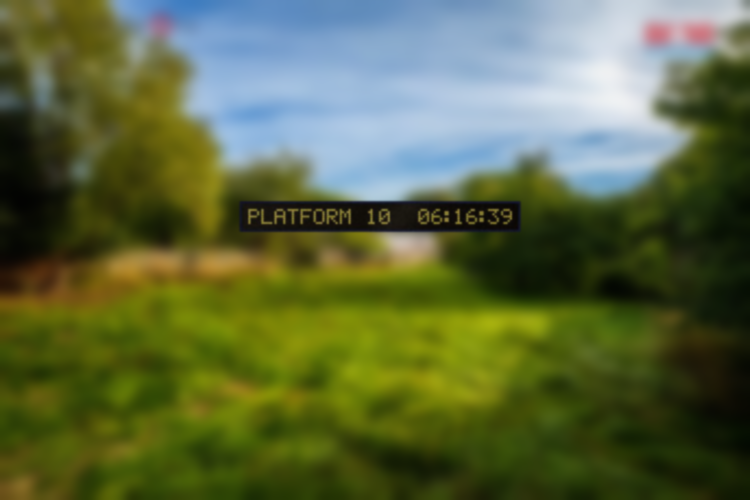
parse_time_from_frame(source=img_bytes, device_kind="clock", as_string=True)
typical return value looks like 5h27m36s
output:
6h16m39s
